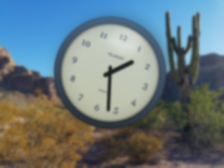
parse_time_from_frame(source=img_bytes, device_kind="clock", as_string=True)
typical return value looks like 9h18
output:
1h27
